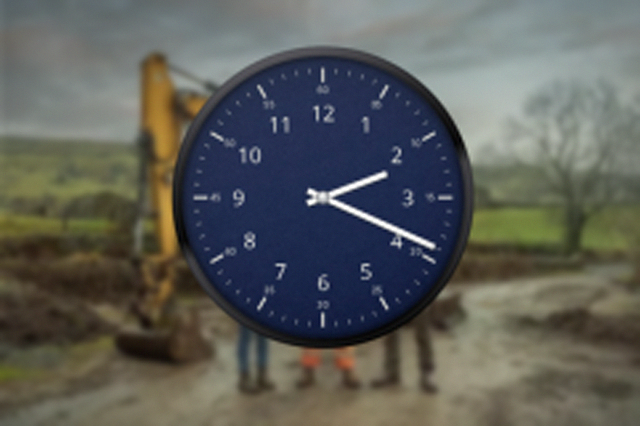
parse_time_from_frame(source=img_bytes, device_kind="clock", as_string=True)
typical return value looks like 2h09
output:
2h19
